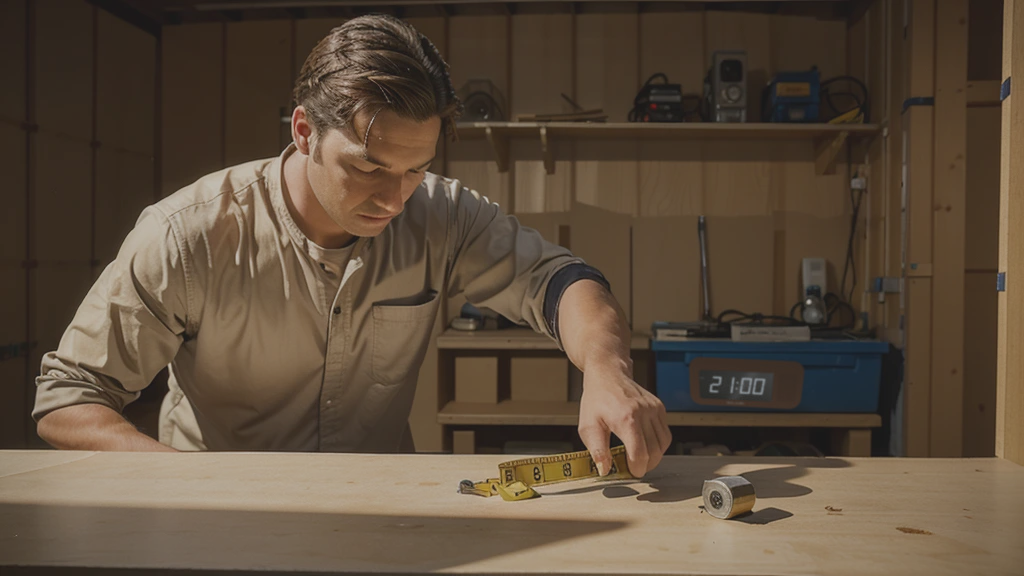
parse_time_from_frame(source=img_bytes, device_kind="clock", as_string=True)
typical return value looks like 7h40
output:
21h00
